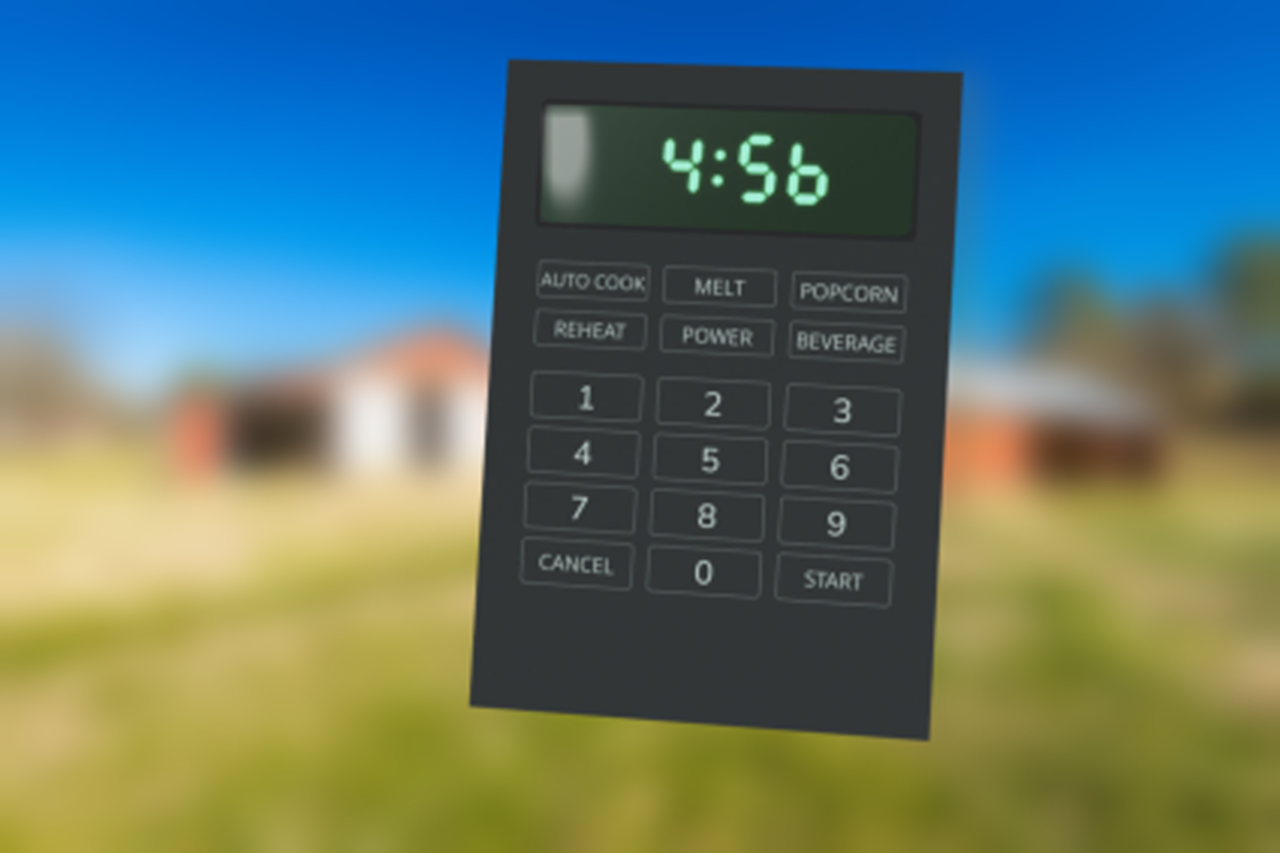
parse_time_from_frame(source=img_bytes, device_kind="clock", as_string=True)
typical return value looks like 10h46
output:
4h56
